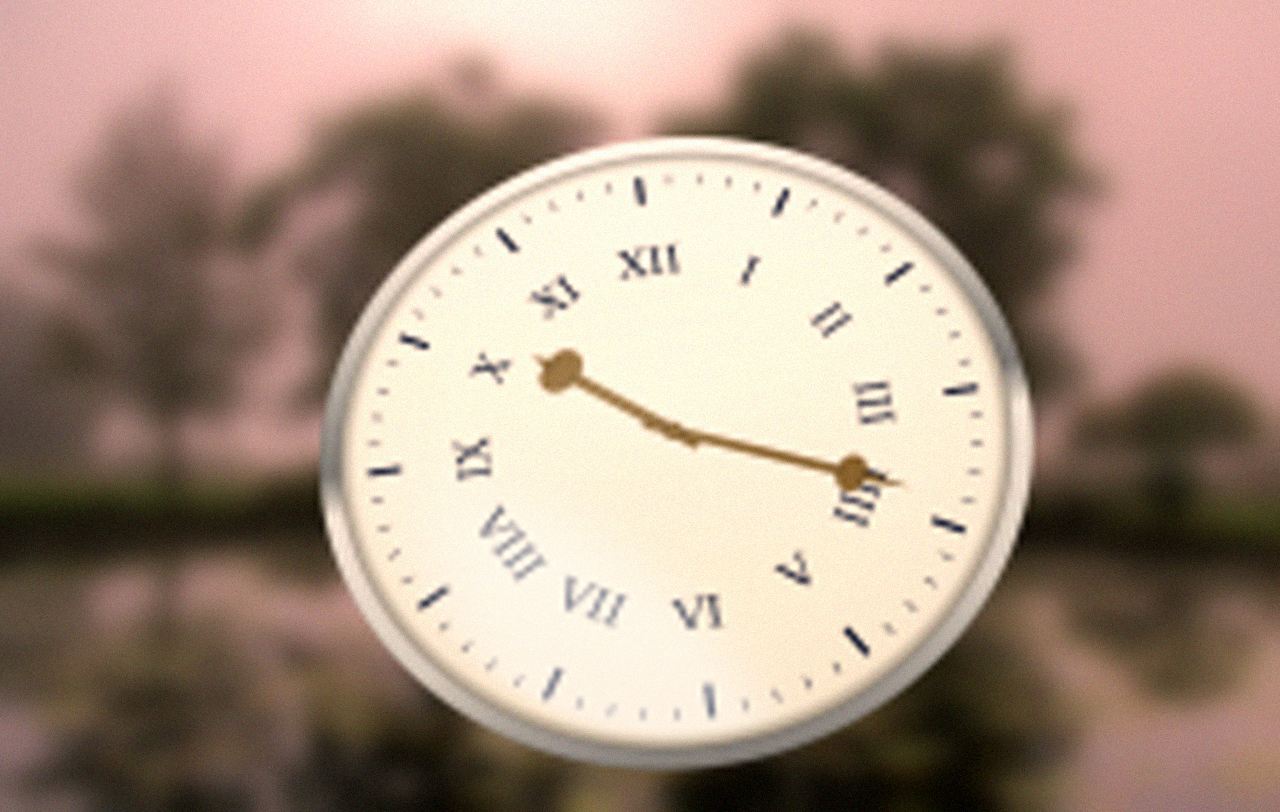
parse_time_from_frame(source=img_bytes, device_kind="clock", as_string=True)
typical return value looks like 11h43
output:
10h19
